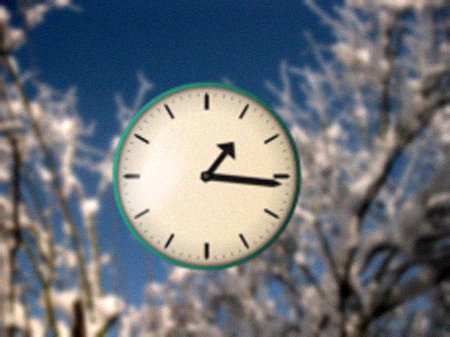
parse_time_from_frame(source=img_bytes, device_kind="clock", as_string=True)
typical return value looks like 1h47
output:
1h16
